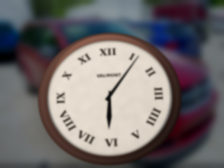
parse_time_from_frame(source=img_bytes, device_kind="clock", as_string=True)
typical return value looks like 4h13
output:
6h06
